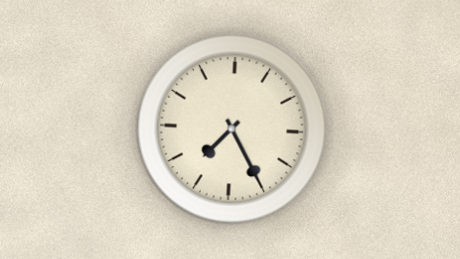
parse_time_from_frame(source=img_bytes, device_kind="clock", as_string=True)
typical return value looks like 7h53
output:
7h25
